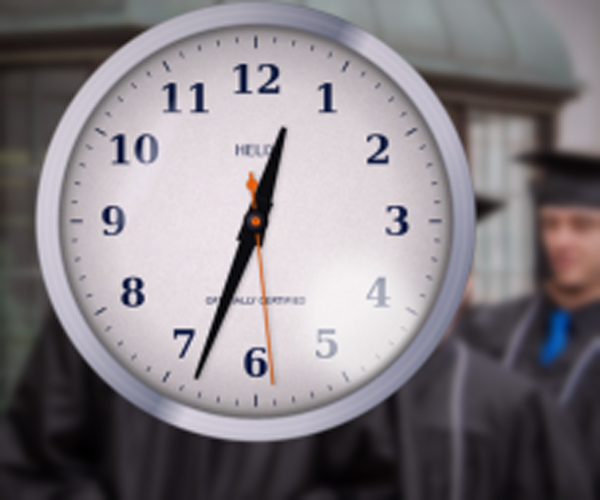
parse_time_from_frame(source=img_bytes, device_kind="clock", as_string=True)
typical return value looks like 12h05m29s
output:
12h33m29s
